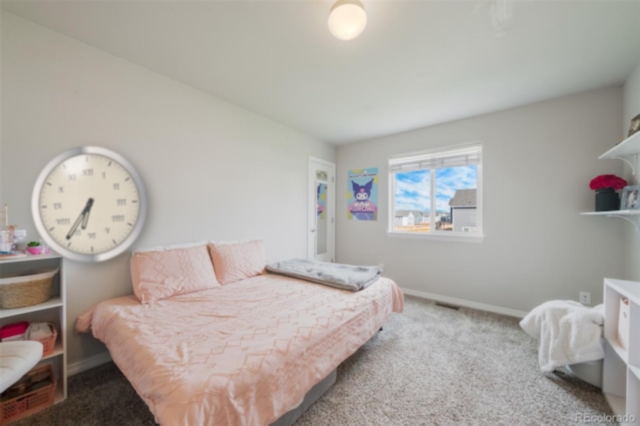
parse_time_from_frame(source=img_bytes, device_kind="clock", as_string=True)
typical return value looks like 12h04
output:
6h36
